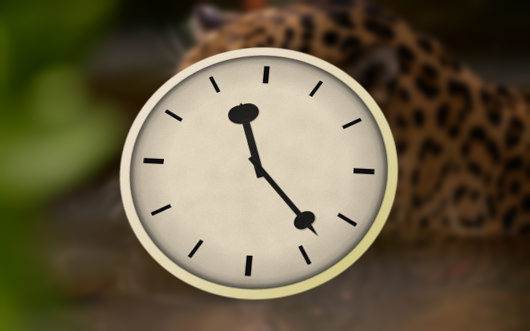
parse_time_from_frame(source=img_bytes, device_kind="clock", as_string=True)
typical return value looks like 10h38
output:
11h23
